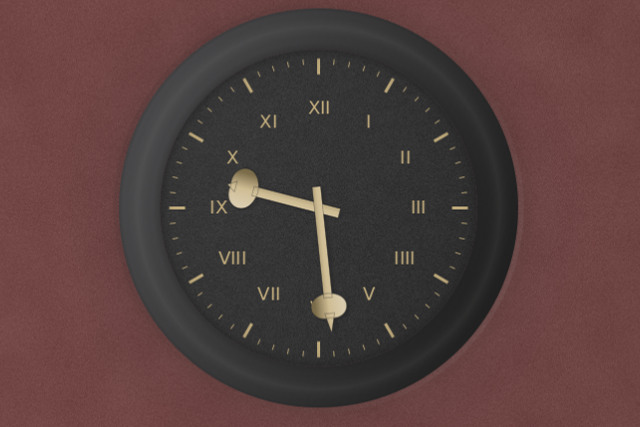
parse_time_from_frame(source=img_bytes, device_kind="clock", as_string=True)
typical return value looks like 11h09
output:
9h29
